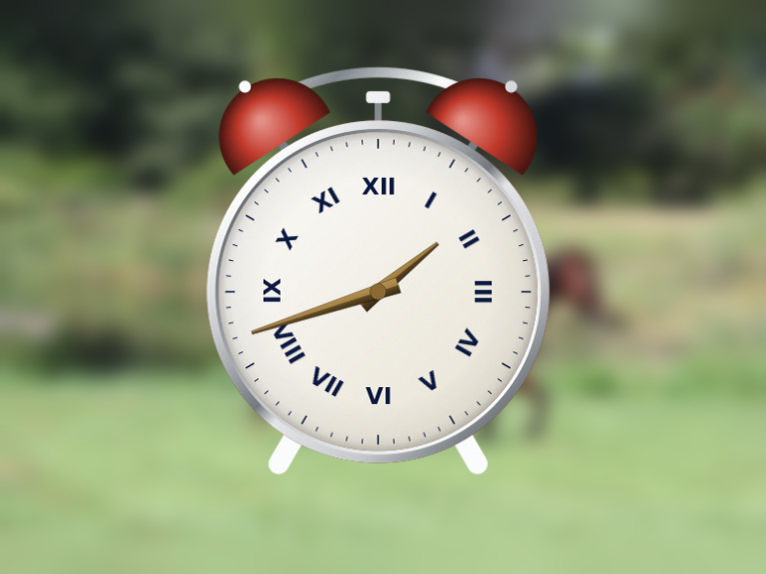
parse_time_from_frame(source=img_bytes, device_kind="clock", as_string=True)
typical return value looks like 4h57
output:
1h42
